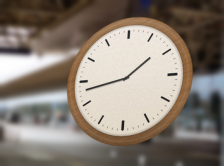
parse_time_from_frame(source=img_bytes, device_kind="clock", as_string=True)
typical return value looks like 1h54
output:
1h43
